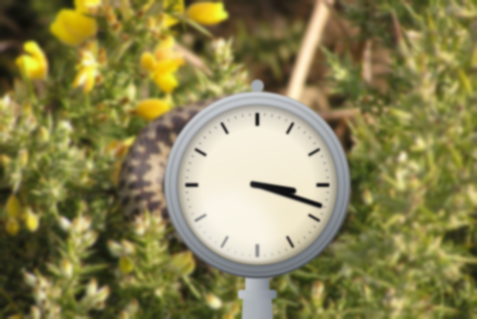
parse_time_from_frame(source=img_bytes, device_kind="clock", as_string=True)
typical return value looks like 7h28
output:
3h18
